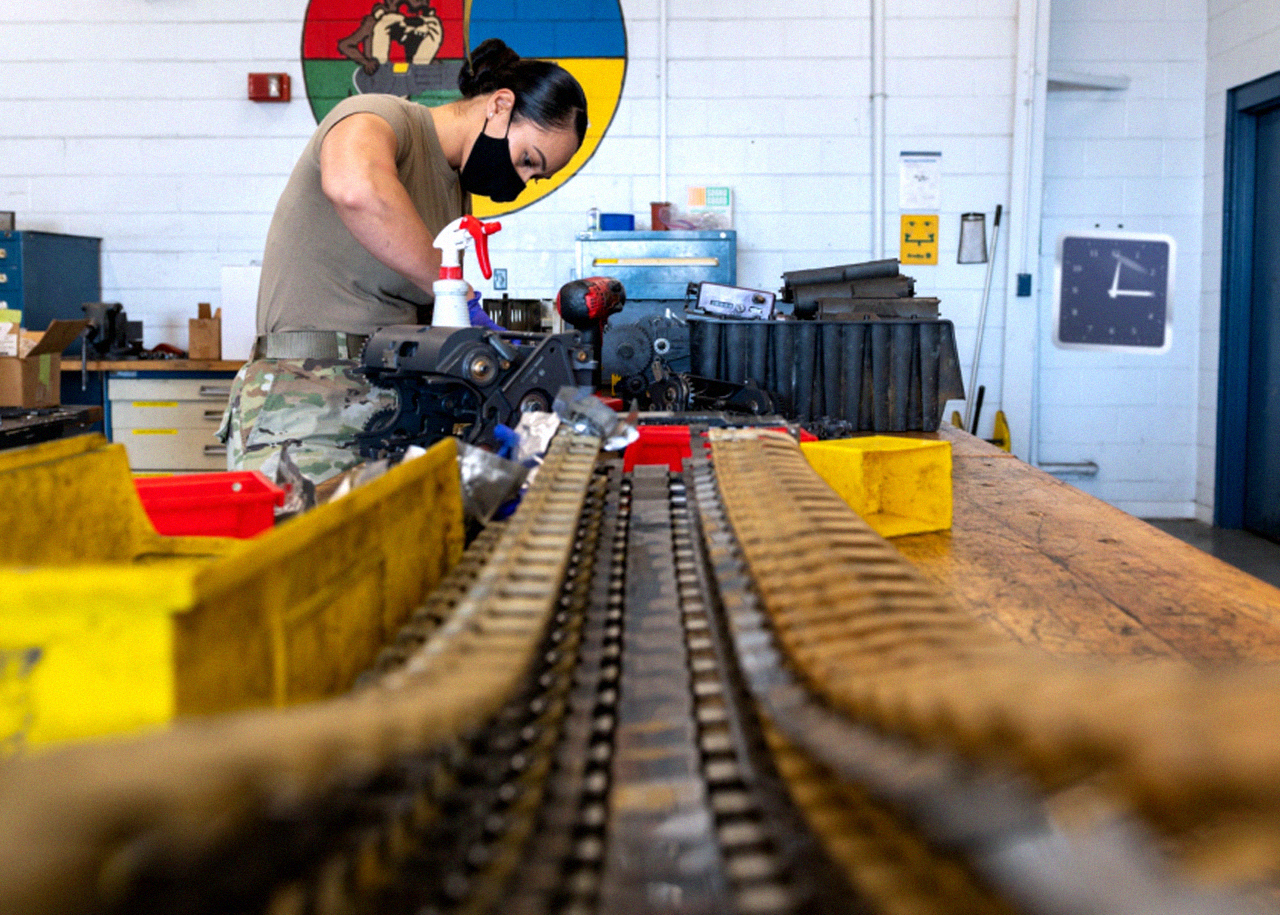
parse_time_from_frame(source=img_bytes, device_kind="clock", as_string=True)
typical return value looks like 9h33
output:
12h15
